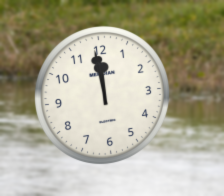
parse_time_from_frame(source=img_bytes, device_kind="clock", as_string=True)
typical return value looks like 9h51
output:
11h59
